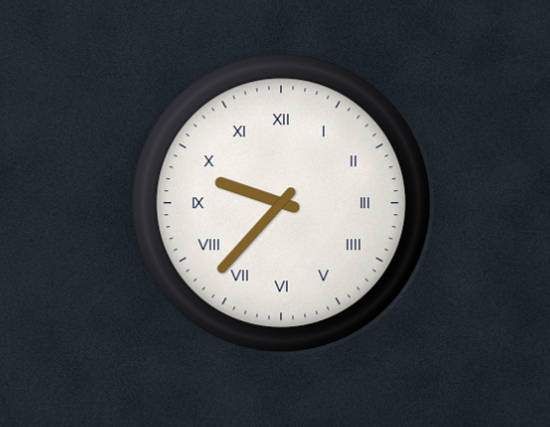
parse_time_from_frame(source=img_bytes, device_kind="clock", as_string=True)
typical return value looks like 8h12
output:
9h37
